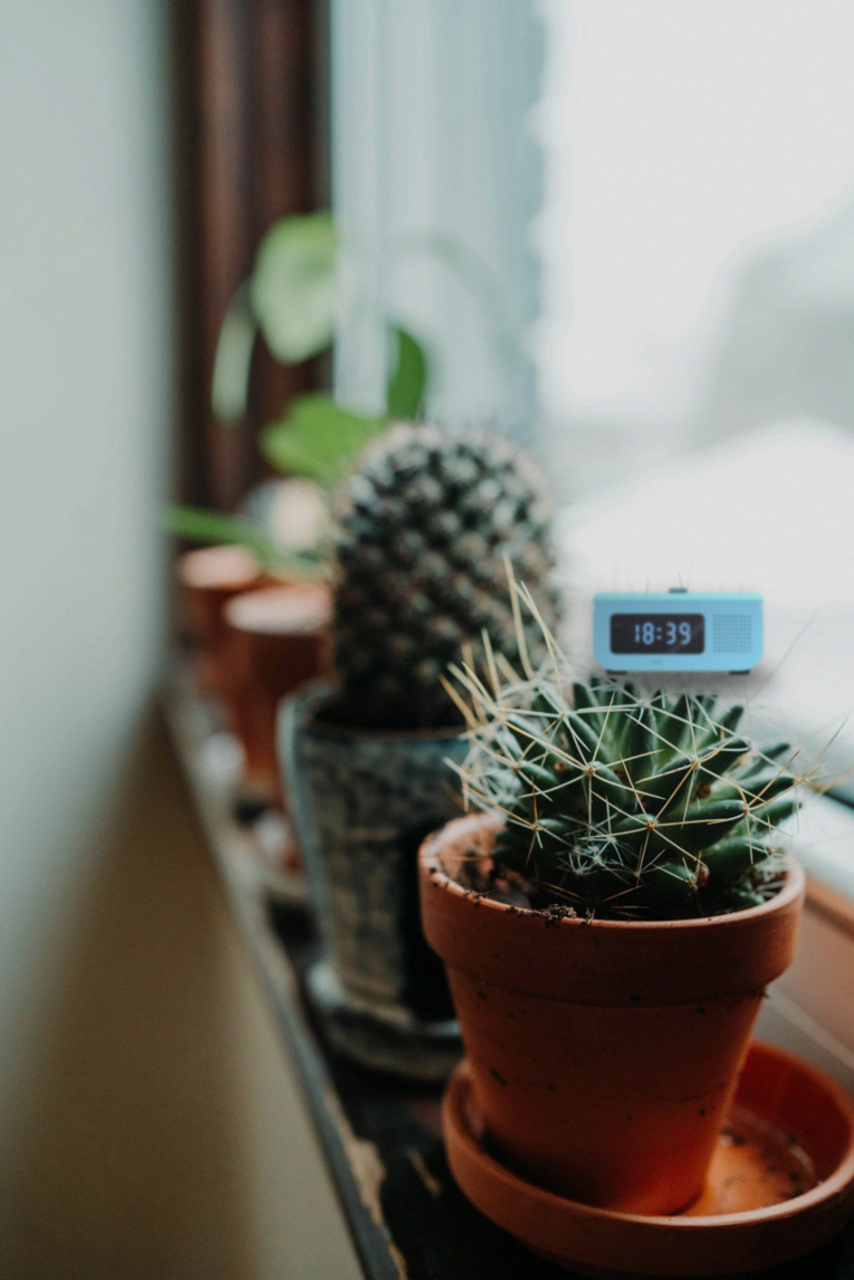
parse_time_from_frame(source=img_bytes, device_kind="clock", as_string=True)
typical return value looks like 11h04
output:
18h39
